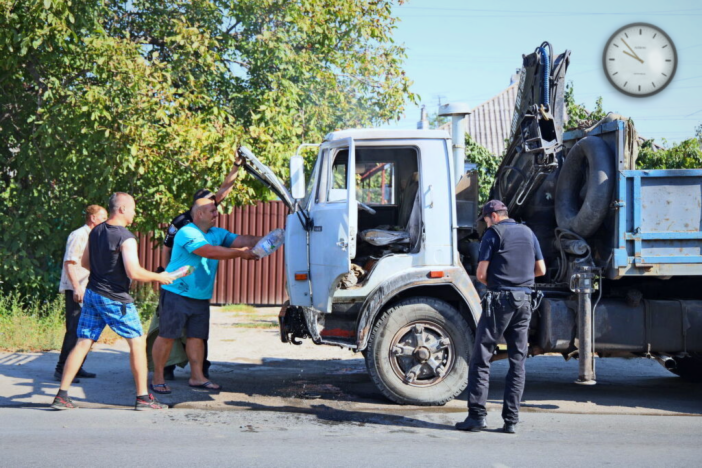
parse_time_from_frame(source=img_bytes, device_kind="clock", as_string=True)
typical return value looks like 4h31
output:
9h53
